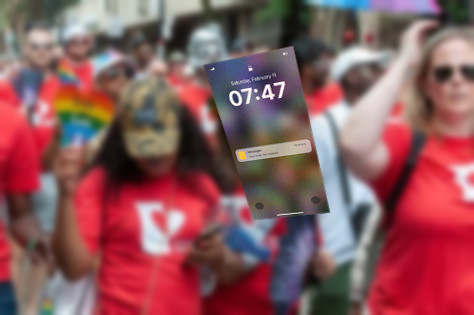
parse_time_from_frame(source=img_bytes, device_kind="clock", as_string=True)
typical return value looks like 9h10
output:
7h47
